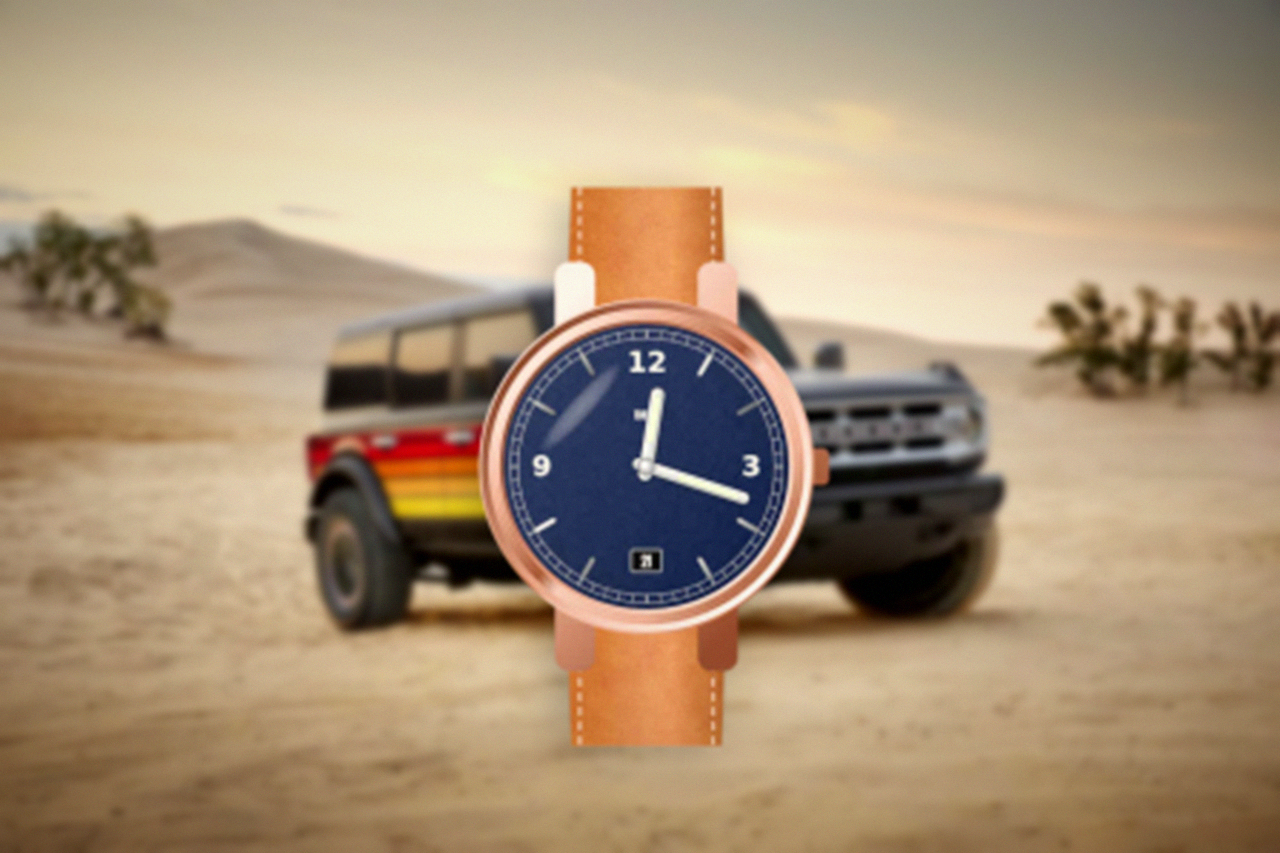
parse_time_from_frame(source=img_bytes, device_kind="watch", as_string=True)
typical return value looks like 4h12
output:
12h18
